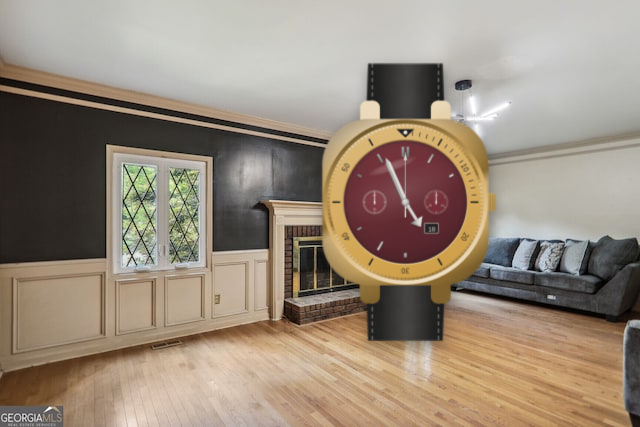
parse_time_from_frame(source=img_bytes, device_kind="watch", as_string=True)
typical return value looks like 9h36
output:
4h56
